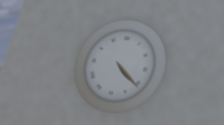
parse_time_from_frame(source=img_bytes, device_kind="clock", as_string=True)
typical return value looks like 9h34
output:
4h21
